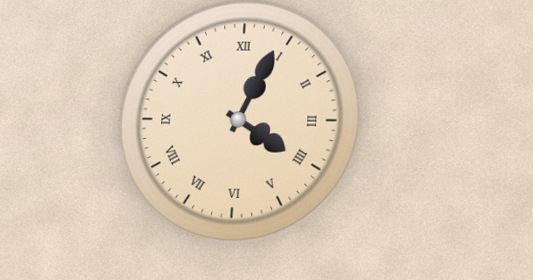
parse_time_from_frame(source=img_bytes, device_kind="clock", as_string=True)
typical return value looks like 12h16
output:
4h04
